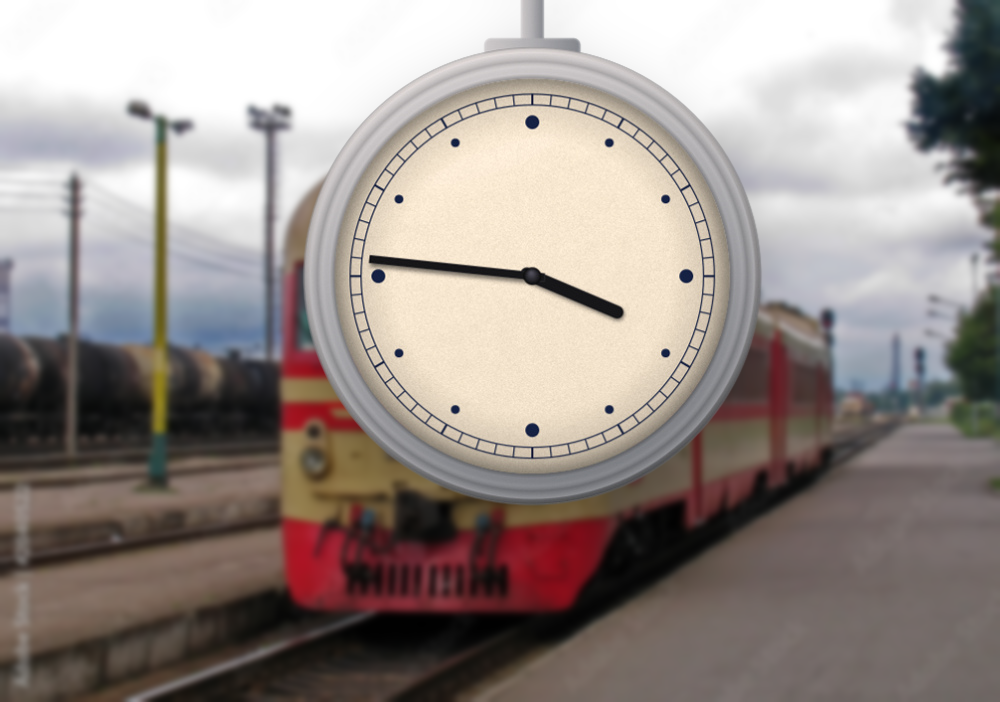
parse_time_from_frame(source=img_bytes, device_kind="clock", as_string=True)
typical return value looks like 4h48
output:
3h46
